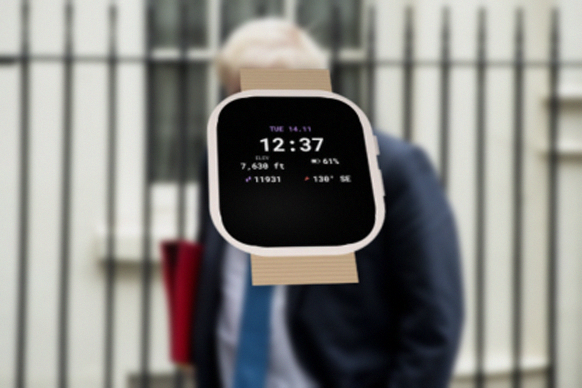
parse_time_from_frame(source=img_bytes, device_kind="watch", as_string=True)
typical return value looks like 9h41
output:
12h37
